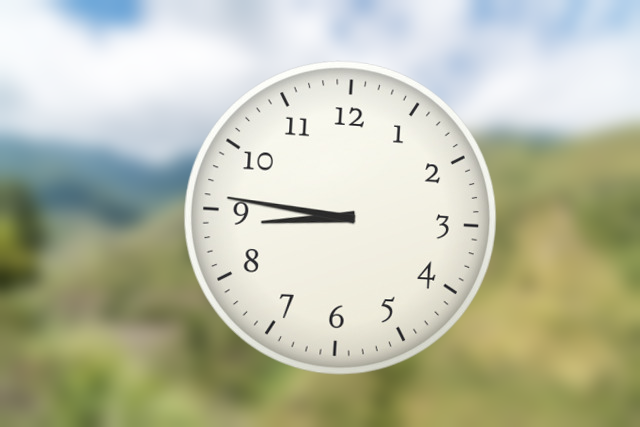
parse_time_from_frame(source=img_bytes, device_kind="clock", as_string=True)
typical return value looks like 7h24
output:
8h46
